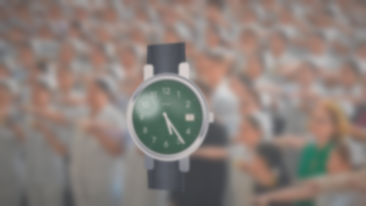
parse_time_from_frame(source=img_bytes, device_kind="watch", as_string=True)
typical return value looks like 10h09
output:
5h24
